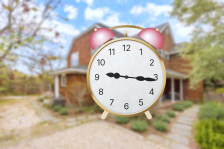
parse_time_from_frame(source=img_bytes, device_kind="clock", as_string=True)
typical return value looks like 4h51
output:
9h16
